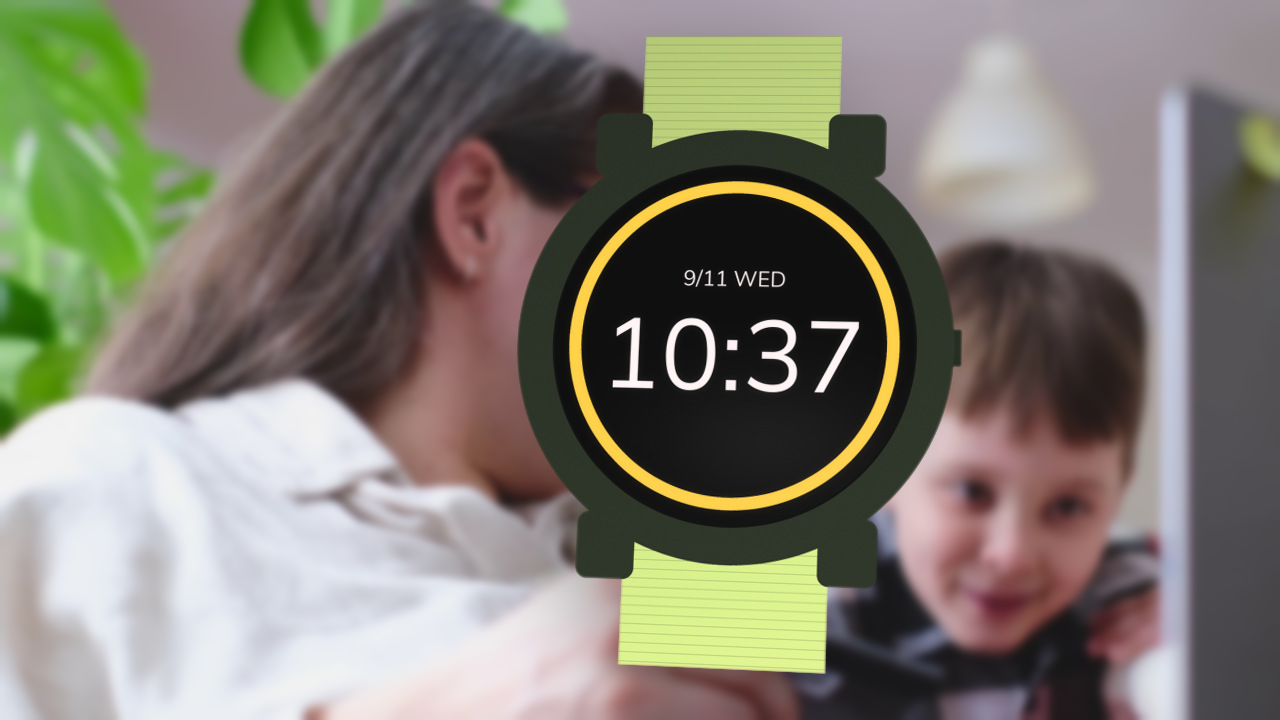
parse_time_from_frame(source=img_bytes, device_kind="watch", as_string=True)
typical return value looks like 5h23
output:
10h37
